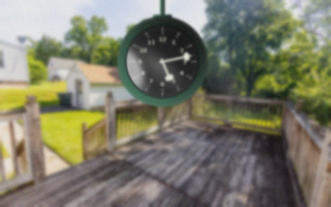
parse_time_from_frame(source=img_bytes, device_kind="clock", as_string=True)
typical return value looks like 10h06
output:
5h13
